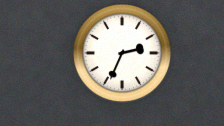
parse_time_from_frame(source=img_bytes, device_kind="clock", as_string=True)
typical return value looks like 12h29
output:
2h34
